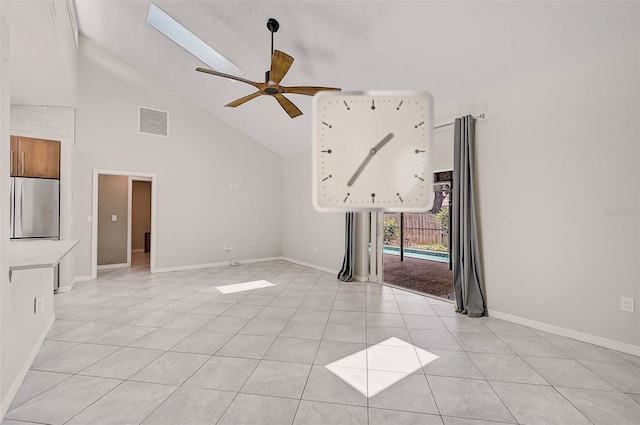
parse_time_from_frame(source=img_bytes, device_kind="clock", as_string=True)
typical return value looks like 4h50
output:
1h36
